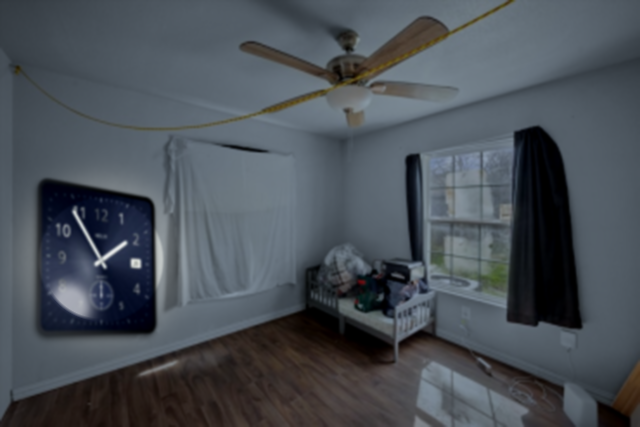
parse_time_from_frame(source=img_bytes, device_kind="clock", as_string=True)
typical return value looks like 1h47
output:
1h54
